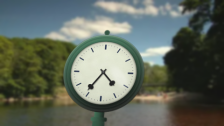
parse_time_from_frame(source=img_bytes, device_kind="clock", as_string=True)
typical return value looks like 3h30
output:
4h36
